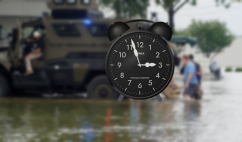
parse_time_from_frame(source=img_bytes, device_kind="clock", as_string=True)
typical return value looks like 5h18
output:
2h57
